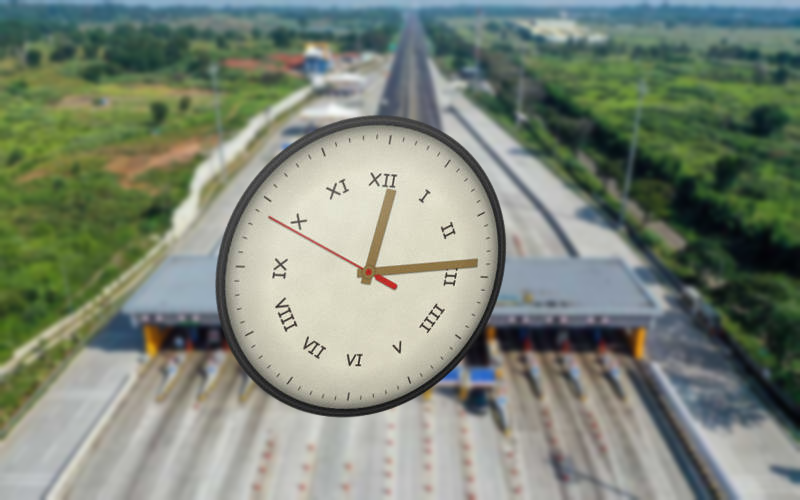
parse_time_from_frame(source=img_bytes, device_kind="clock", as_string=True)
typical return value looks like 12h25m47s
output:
12h13m49s
